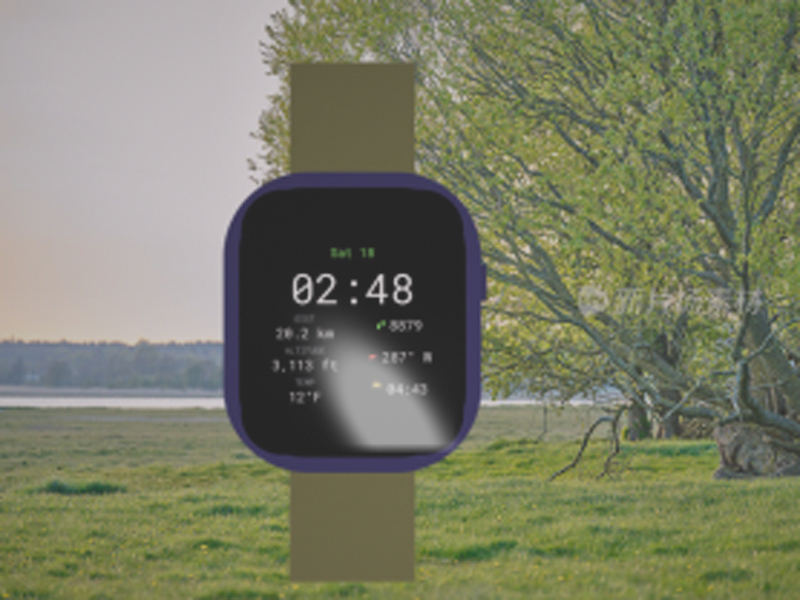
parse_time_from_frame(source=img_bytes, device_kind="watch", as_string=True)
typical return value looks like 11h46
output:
2h48
